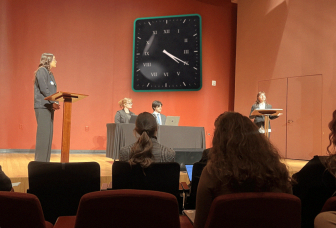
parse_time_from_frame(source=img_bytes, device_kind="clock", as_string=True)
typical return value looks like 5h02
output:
4h20
